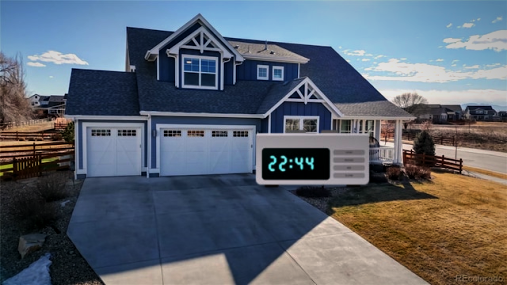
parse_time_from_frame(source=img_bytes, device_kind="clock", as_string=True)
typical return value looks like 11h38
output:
22h44
